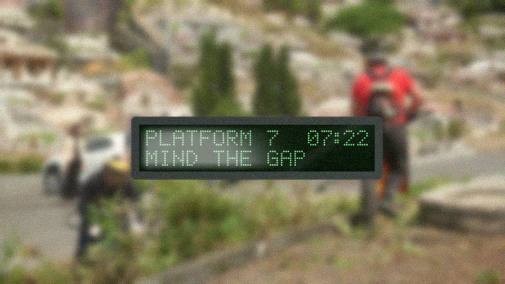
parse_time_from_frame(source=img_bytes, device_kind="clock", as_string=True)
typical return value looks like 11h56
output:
7h22
